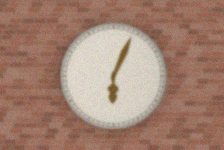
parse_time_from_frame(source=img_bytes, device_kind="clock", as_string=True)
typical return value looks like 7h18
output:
6h04
